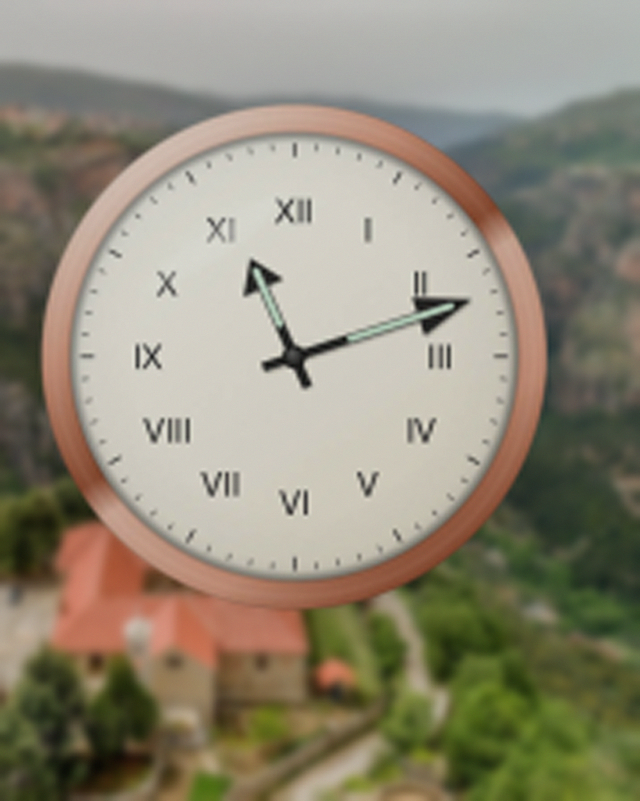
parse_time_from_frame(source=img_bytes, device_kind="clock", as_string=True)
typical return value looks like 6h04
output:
11h12
